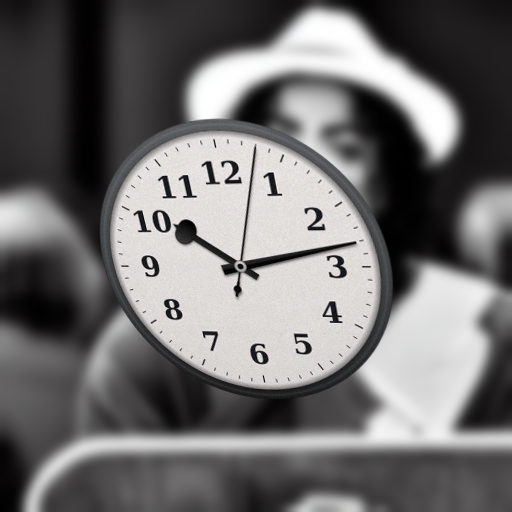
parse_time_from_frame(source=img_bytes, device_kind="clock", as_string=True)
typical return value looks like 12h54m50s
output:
10h13m03s
